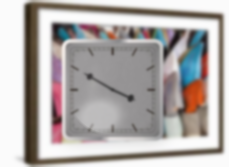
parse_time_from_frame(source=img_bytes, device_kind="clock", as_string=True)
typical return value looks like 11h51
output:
3h50
